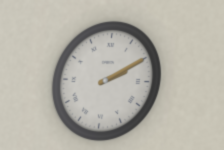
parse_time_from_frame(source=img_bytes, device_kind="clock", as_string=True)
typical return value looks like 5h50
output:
2h10
